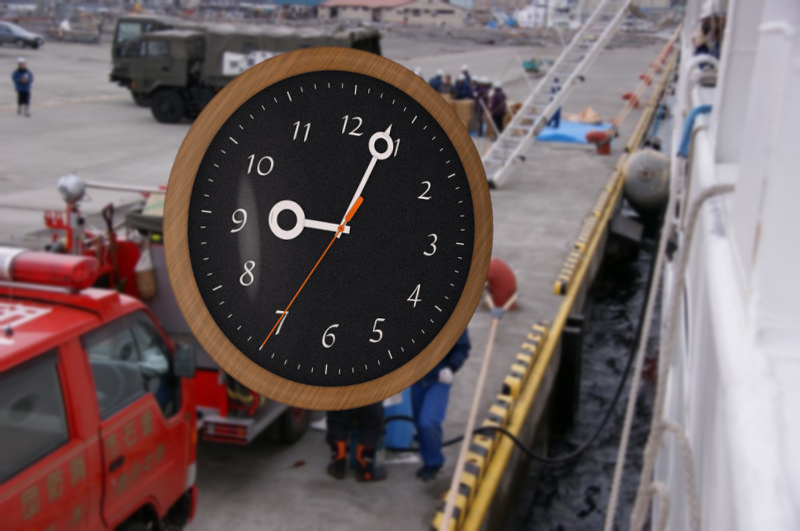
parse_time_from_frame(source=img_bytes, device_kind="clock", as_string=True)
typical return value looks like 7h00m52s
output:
9h03m35s
